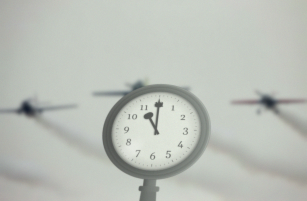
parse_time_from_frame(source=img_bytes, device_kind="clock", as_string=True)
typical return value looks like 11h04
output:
11h00
